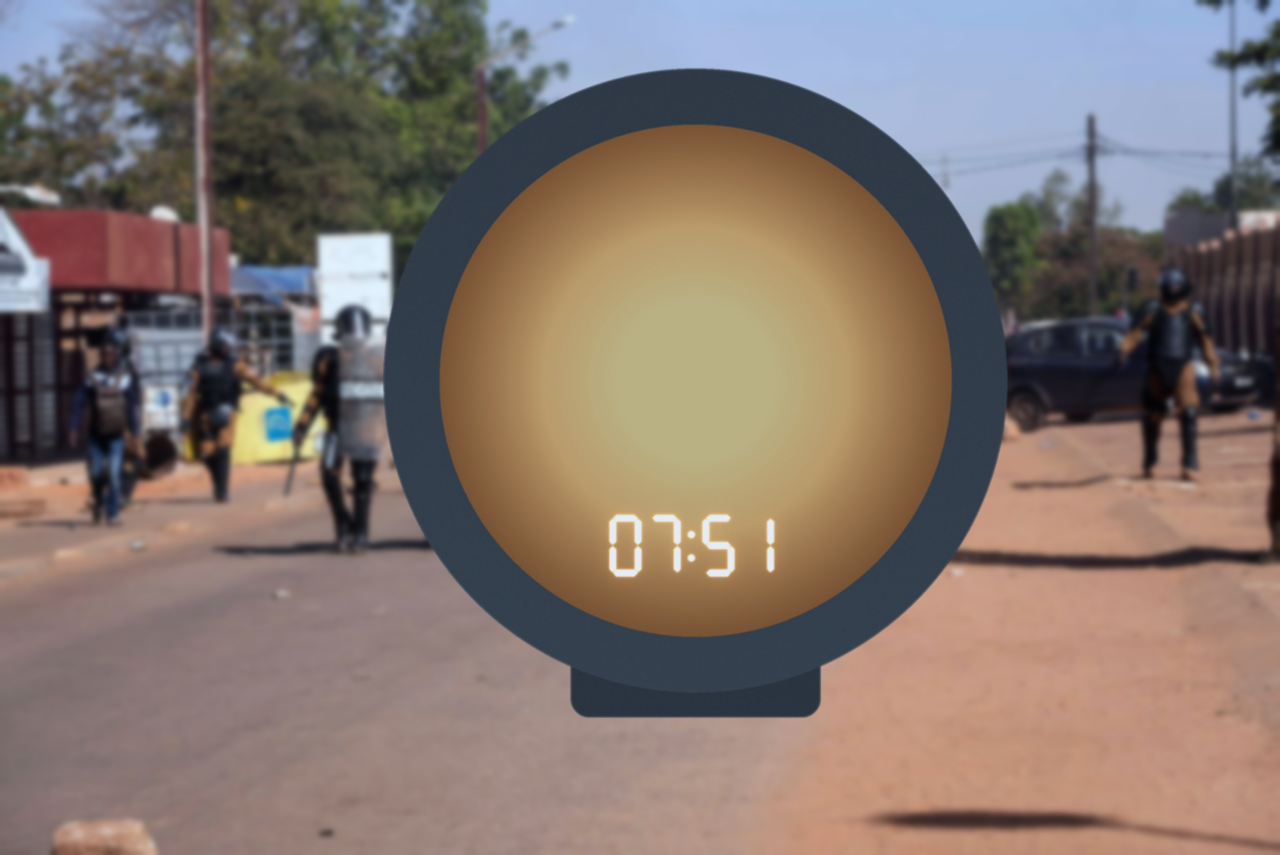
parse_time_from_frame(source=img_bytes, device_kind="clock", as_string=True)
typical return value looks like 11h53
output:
7h51
